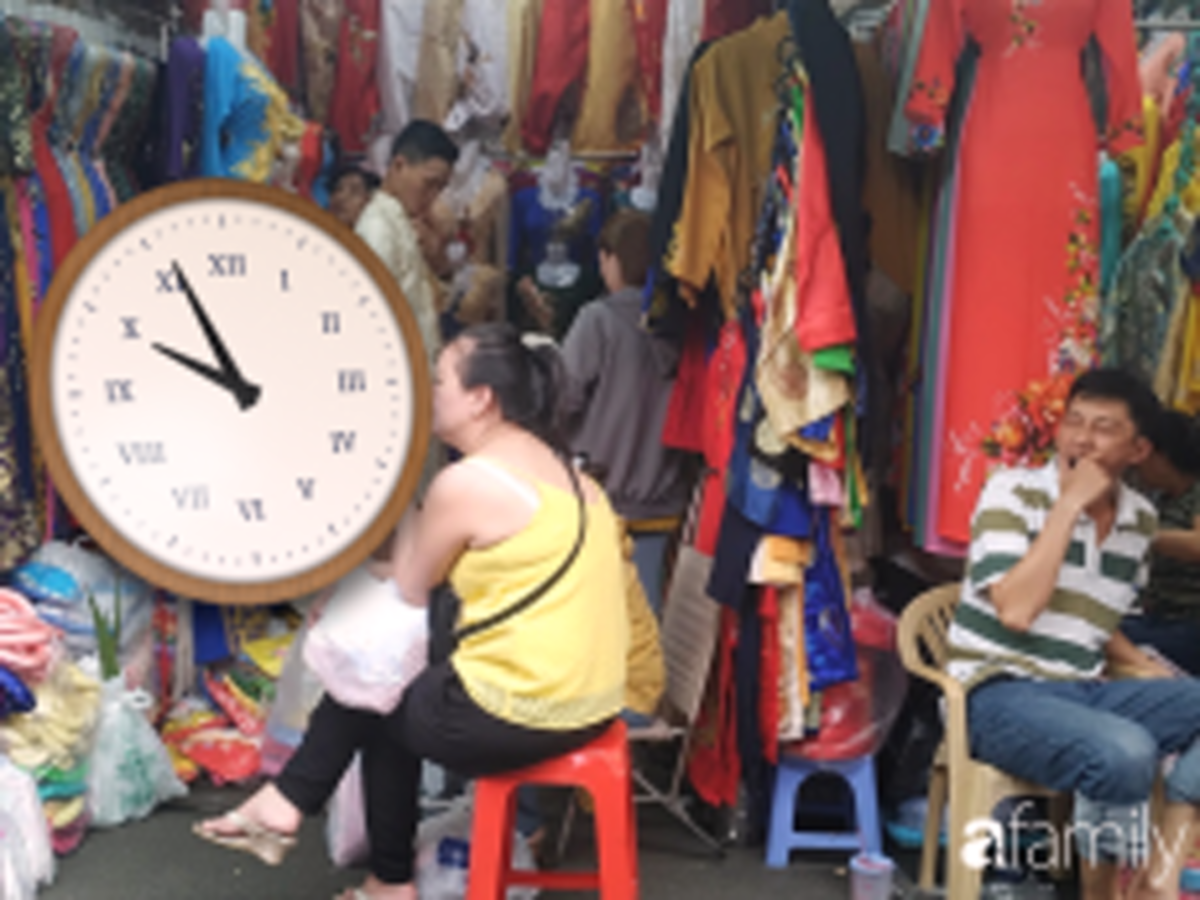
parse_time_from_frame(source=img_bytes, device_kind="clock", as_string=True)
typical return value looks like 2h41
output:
9h56
